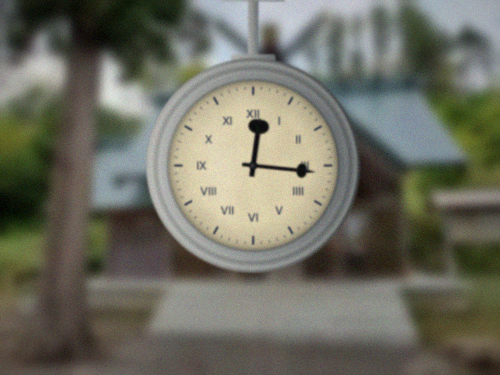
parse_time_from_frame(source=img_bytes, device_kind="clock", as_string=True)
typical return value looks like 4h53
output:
12h16
